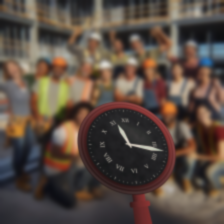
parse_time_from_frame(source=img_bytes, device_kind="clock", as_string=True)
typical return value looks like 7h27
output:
11h17
